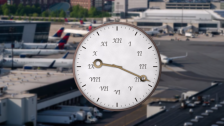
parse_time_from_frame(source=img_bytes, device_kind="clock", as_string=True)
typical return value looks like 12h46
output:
9h19
